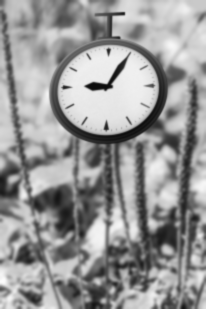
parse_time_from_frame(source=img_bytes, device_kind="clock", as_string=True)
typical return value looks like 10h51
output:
9h05
